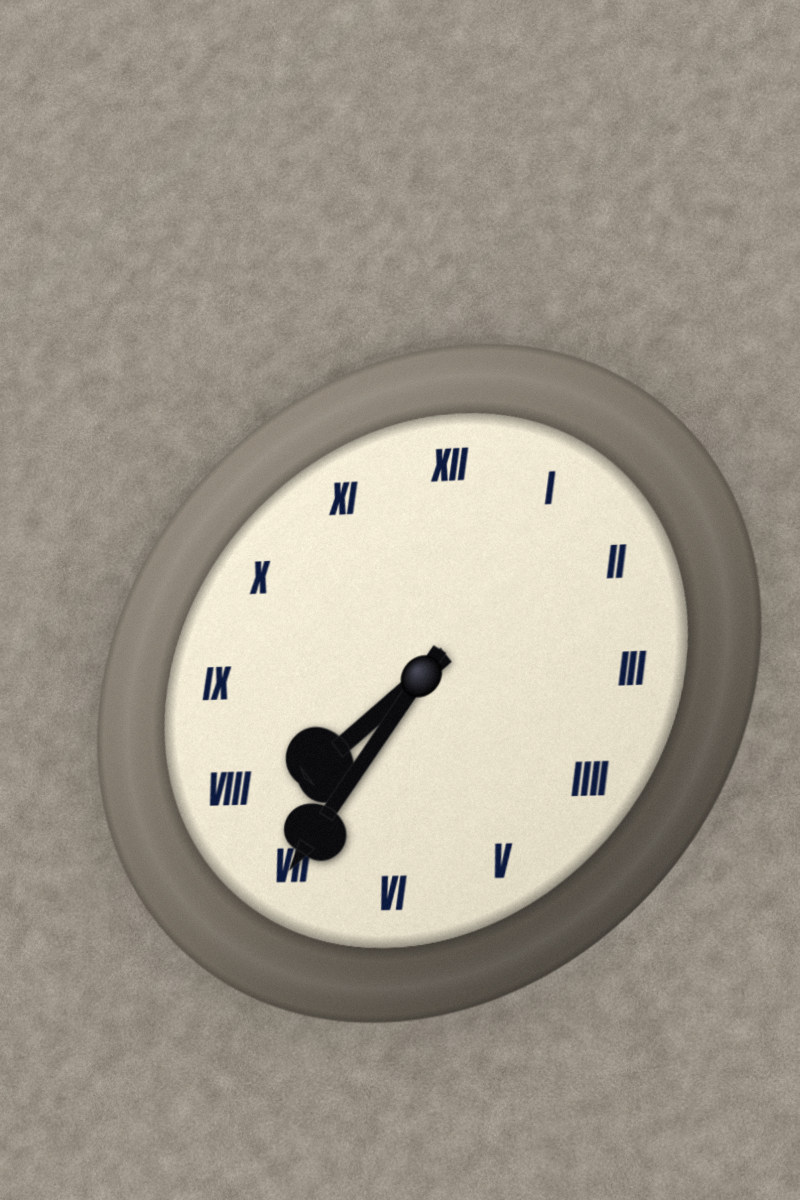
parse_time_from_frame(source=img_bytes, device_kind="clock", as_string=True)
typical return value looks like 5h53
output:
7h35
